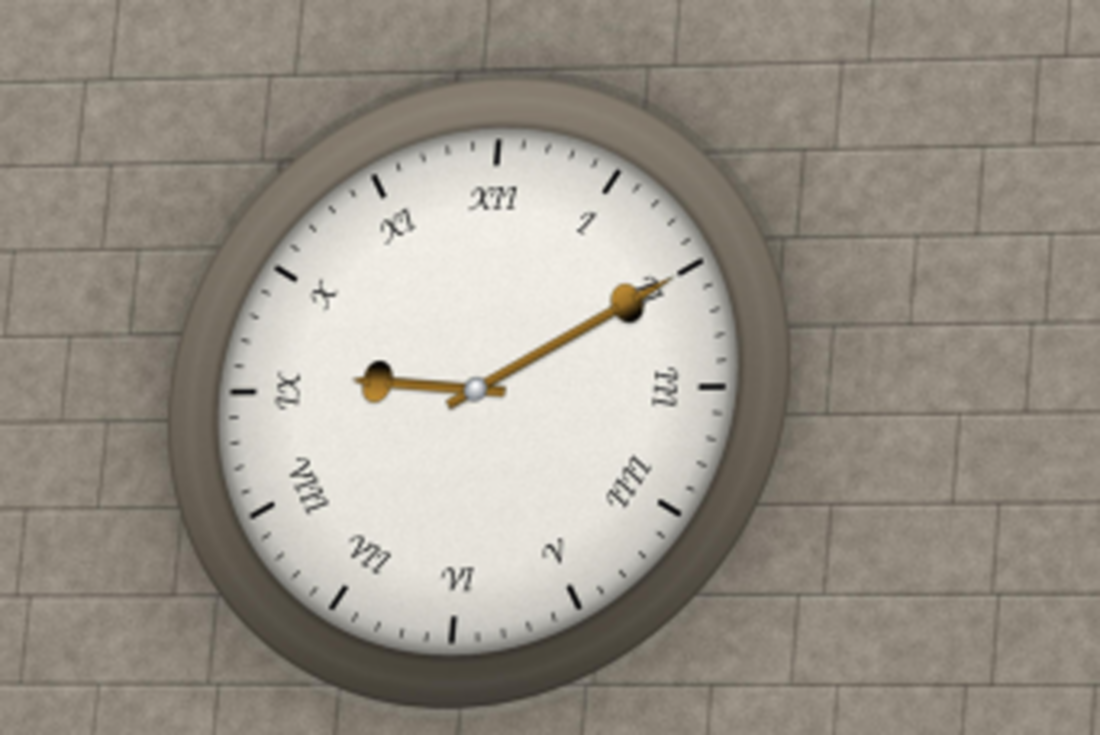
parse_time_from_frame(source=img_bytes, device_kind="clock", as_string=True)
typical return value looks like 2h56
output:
9h10
